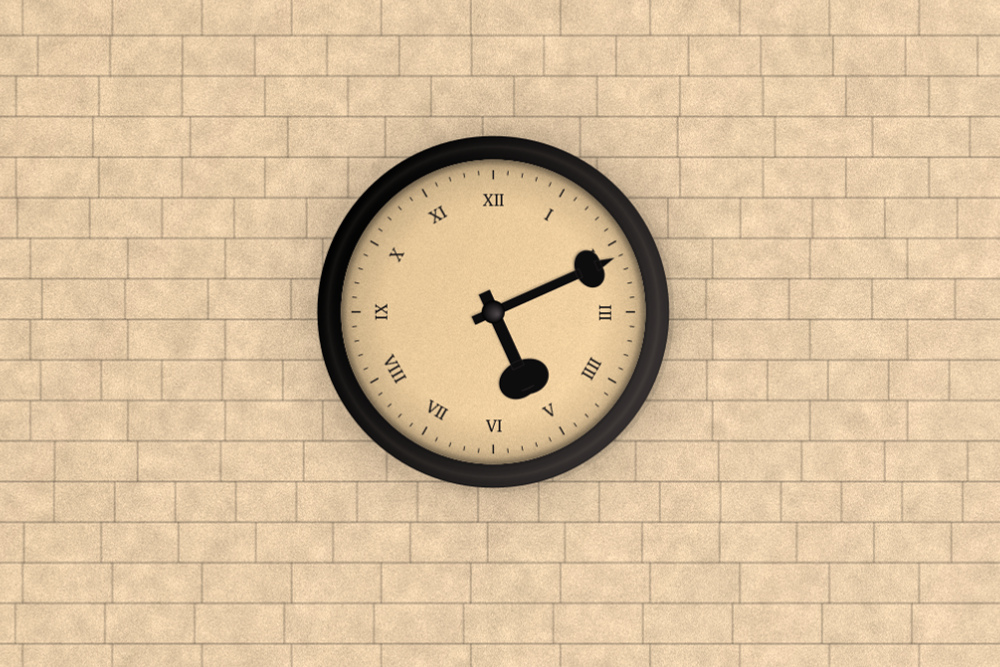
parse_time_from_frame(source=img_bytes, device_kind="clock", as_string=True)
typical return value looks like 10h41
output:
5h11
